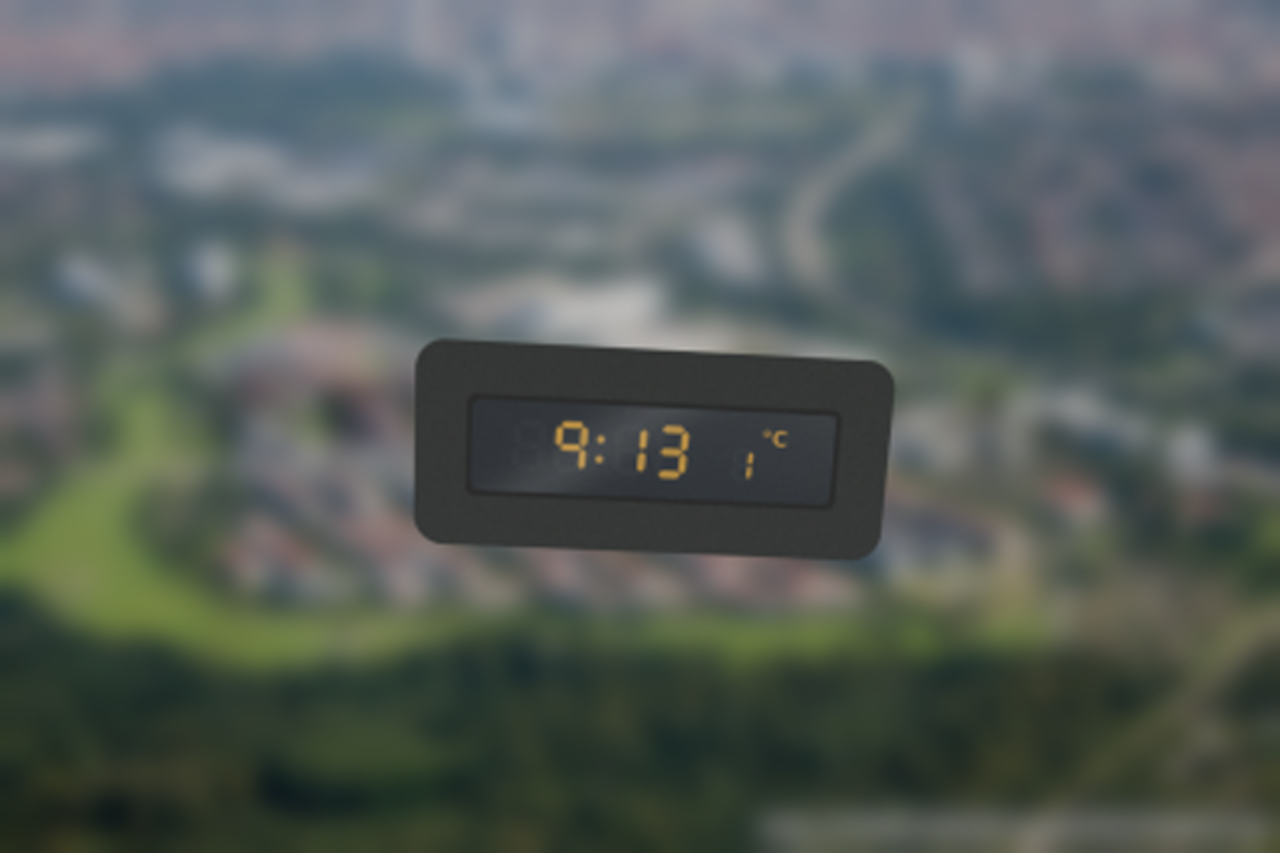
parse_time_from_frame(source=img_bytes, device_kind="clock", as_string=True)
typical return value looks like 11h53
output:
9h13
